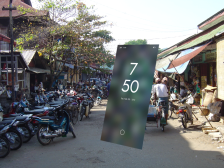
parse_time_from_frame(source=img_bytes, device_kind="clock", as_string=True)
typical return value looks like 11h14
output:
7h50
